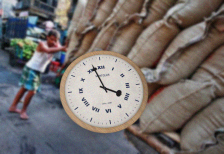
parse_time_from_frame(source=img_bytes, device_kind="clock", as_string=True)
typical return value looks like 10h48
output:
3h57
